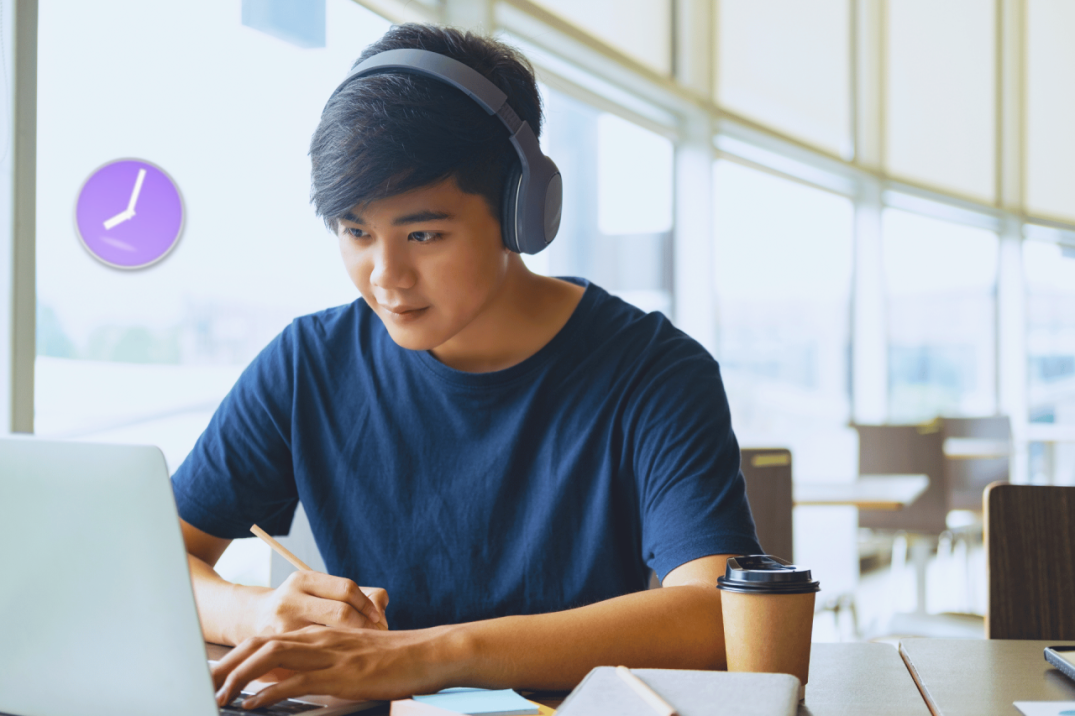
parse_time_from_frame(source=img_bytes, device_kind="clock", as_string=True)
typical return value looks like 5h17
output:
8h03
